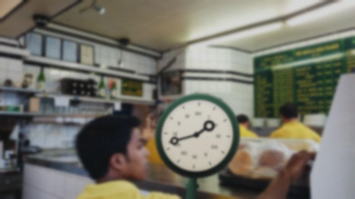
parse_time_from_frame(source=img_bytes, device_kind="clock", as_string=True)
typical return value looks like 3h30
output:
1h42
